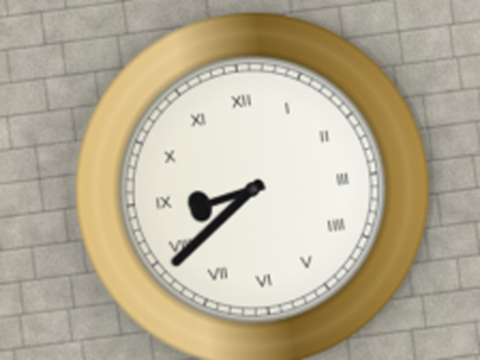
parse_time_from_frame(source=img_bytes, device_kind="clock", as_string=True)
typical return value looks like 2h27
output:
8h39
